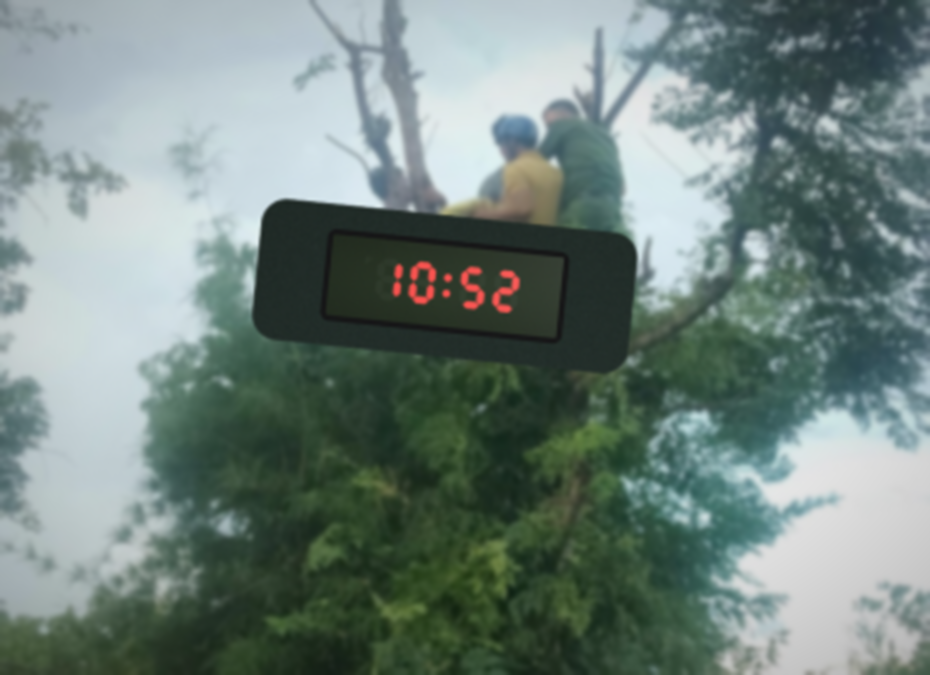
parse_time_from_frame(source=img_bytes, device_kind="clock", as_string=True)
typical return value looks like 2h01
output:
10h52
